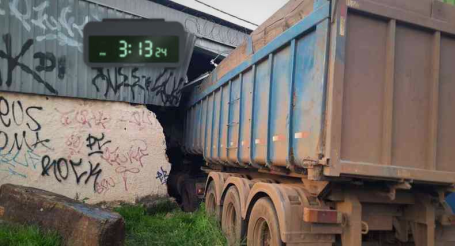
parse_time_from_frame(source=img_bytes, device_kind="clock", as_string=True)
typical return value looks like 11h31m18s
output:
3h13m24s
